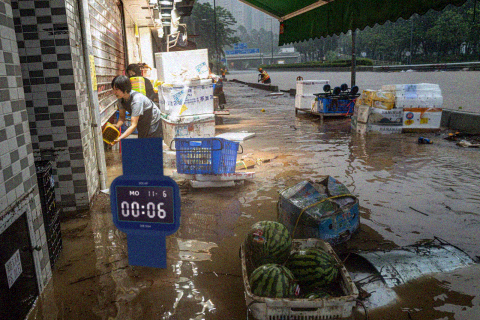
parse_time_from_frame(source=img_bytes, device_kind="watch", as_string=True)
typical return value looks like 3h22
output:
0h06
